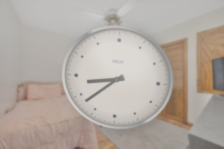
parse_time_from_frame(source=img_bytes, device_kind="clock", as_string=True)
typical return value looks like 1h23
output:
8h38
